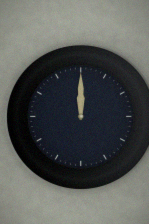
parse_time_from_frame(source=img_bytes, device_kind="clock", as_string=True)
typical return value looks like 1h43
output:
12h00
